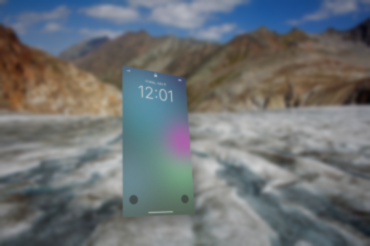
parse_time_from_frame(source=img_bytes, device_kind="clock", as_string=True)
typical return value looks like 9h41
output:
12h01
